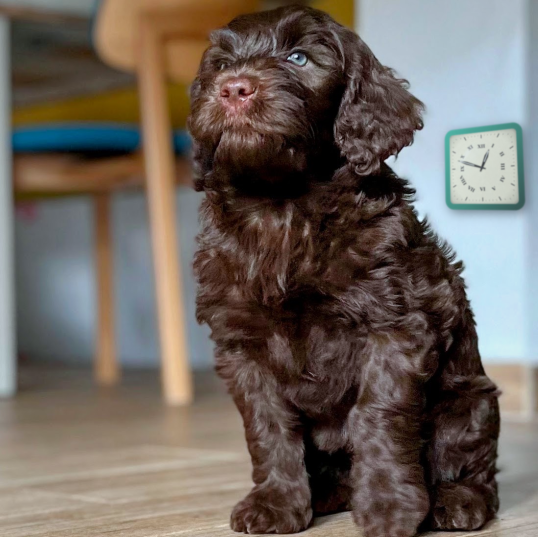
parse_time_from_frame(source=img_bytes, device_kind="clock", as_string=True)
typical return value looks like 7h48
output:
12h48
